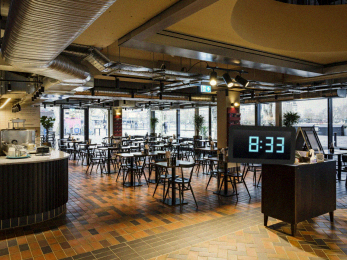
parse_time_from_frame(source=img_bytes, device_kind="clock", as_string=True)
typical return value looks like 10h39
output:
8h33
